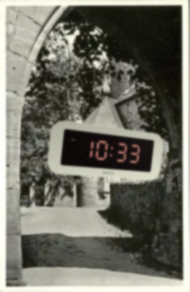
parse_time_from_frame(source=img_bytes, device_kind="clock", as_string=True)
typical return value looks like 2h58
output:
10h33
